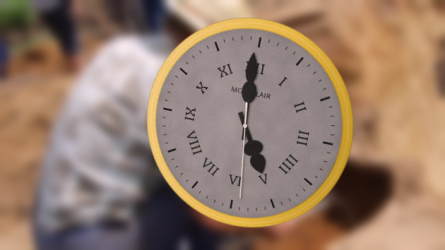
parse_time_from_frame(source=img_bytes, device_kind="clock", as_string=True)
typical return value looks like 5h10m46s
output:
4h59m29s
